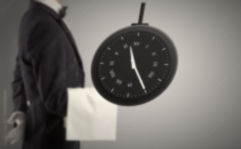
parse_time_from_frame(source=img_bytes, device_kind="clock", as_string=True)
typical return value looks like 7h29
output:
11h25
